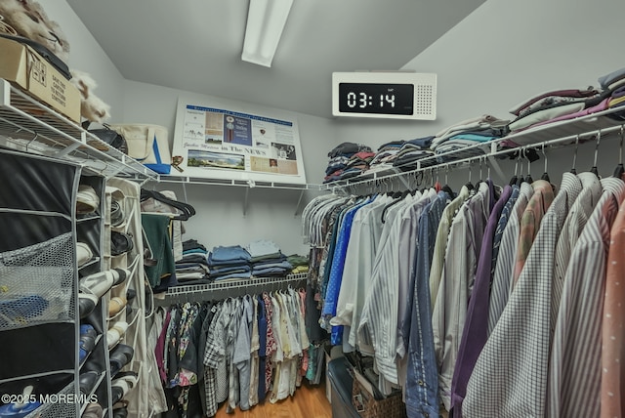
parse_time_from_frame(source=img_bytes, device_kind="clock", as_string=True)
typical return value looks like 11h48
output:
3h14
